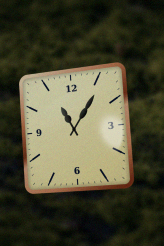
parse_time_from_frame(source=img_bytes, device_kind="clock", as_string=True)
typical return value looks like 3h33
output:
11h06
